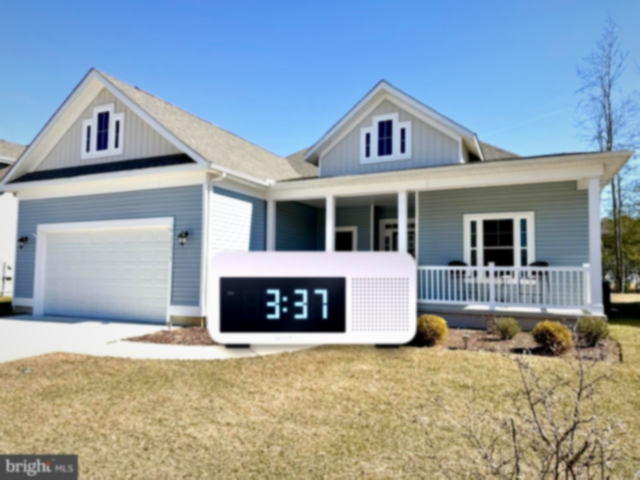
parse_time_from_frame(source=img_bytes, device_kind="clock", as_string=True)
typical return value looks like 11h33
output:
3h37
